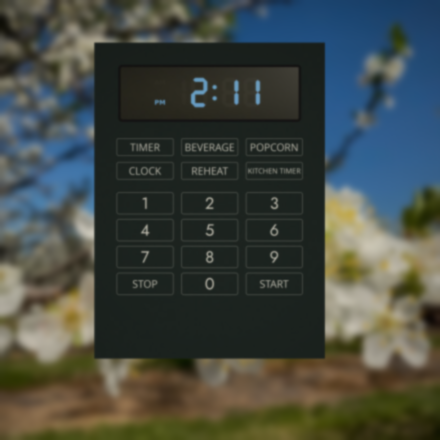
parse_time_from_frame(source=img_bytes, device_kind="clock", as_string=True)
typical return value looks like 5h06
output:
2h11
